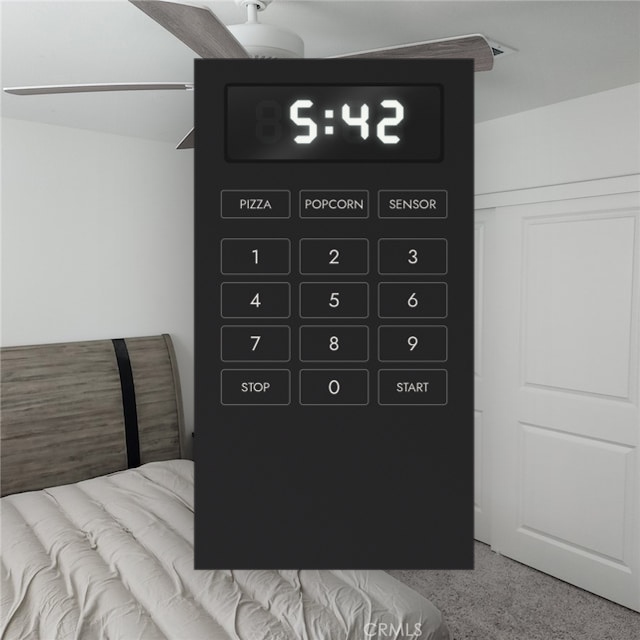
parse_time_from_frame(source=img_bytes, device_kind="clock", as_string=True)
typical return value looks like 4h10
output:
5h42
